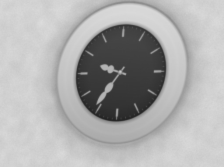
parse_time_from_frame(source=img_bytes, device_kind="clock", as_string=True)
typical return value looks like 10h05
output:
9h36
